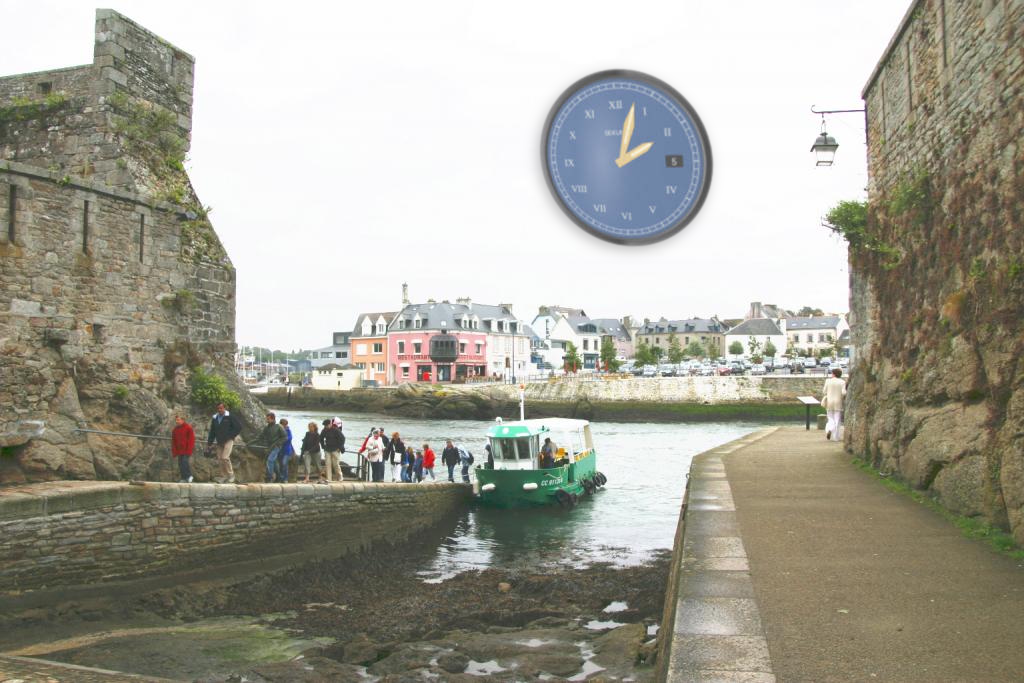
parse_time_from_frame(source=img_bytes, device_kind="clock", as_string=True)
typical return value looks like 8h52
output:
2h03
